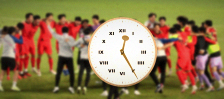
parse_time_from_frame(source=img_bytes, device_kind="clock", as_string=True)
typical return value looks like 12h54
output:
12h25
